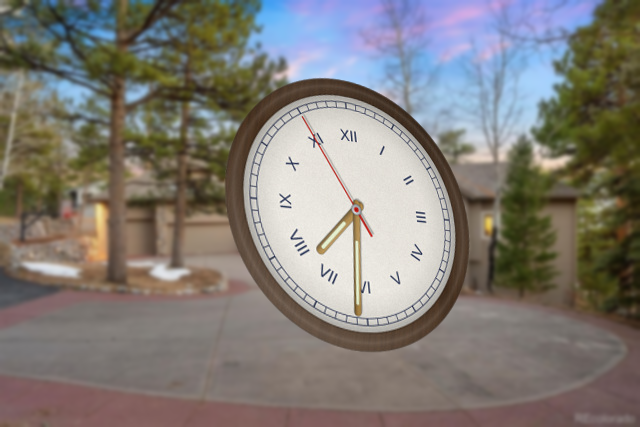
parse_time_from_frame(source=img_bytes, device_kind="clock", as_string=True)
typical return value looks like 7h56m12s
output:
7h30m55s
